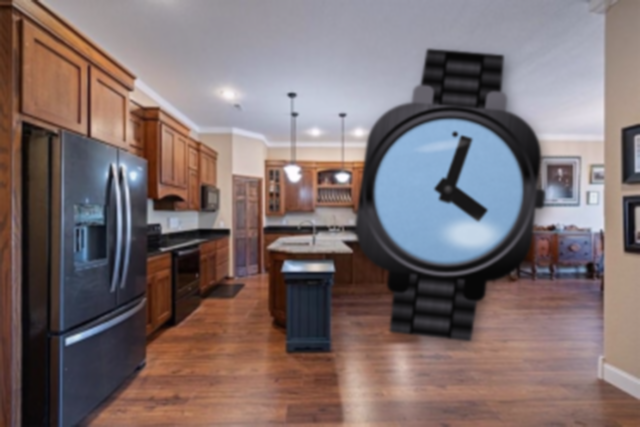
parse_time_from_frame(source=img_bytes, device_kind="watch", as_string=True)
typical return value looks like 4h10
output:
4h02
